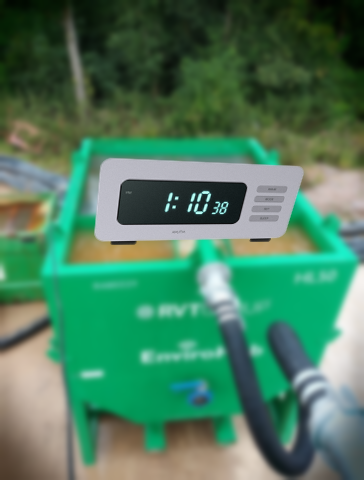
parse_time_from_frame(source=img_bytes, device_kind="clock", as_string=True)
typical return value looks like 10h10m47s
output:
1h10m38s
